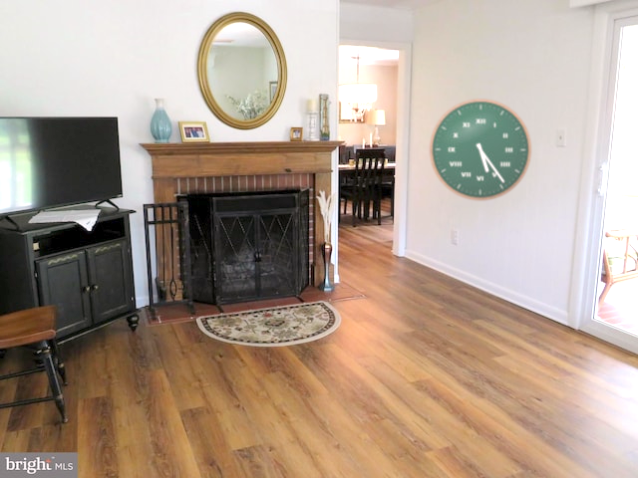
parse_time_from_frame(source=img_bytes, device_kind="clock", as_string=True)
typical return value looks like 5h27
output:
5h24
